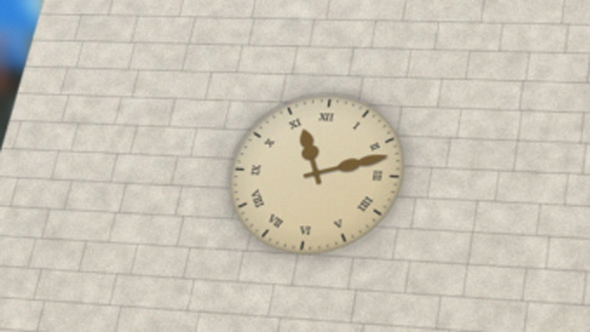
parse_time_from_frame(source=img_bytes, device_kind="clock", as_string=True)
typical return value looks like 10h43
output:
11h12
